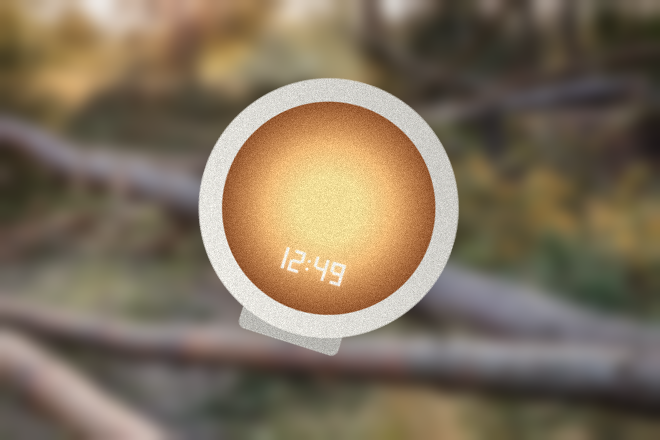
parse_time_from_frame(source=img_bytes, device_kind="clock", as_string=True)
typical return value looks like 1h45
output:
12h49
